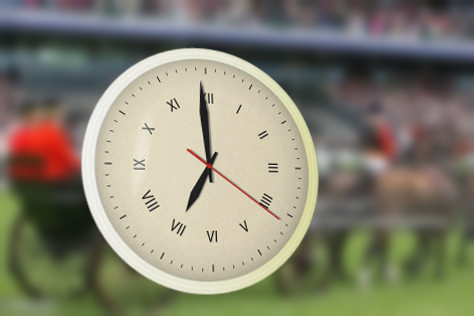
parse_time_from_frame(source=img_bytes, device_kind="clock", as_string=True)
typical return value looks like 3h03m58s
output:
6h59m21s
